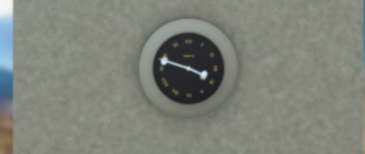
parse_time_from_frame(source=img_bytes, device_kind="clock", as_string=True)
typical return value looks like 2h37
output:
3h48
